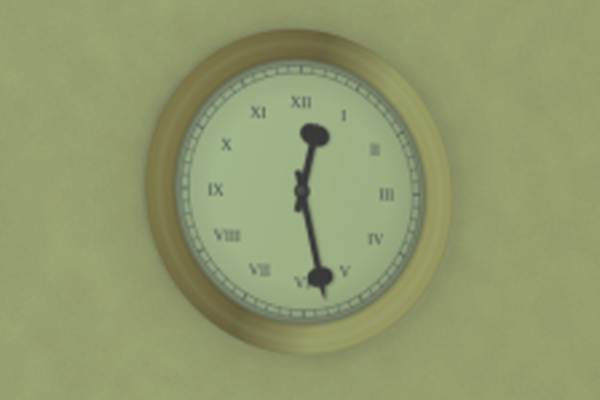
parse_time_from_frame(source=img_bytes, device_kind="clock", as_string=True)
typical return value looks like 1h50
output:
12h28
